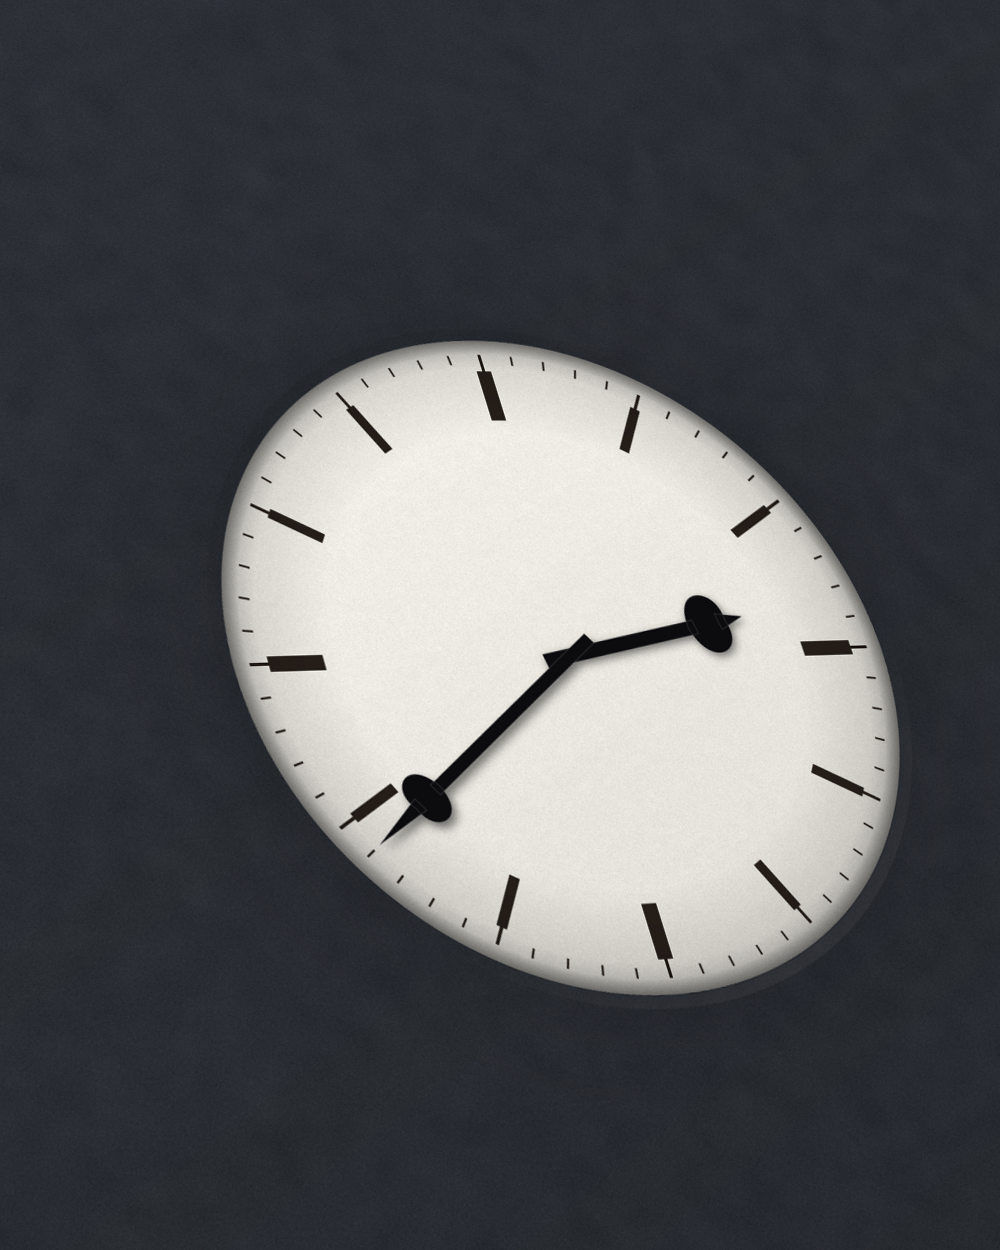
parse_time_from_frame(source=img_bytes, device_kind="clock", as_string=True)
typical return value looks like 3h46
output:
2h39
